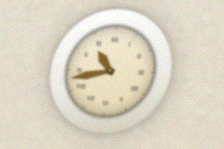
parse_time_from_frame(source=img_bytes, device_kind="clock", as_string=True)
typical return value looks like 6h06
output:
10h43
